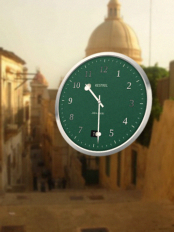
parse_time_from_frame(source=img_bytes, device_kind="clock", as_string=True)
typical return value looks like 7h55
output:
10h29
